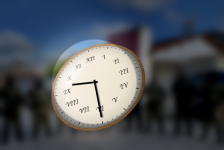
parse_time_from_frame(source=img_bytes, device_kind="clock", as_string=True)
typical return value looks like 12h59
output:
9h30
